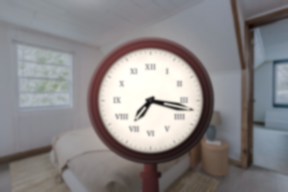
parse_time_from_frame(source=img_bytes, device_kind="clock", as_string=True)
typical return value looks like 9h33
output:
7h17
